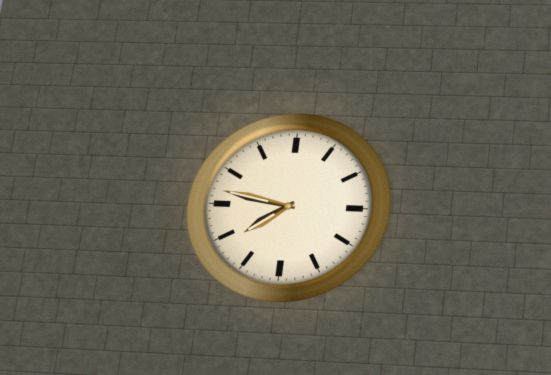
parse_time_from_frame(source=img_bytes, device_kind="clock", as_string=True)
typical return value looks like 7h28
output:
7h47
